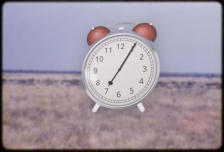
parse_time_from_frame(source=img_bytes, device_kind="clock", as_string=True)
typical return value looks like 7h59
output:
7h05
